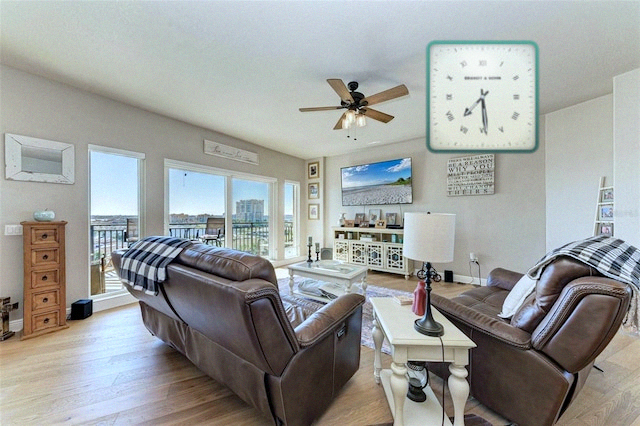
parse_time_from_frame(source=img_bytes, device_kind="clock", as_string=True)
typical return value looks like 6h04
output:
7h29
